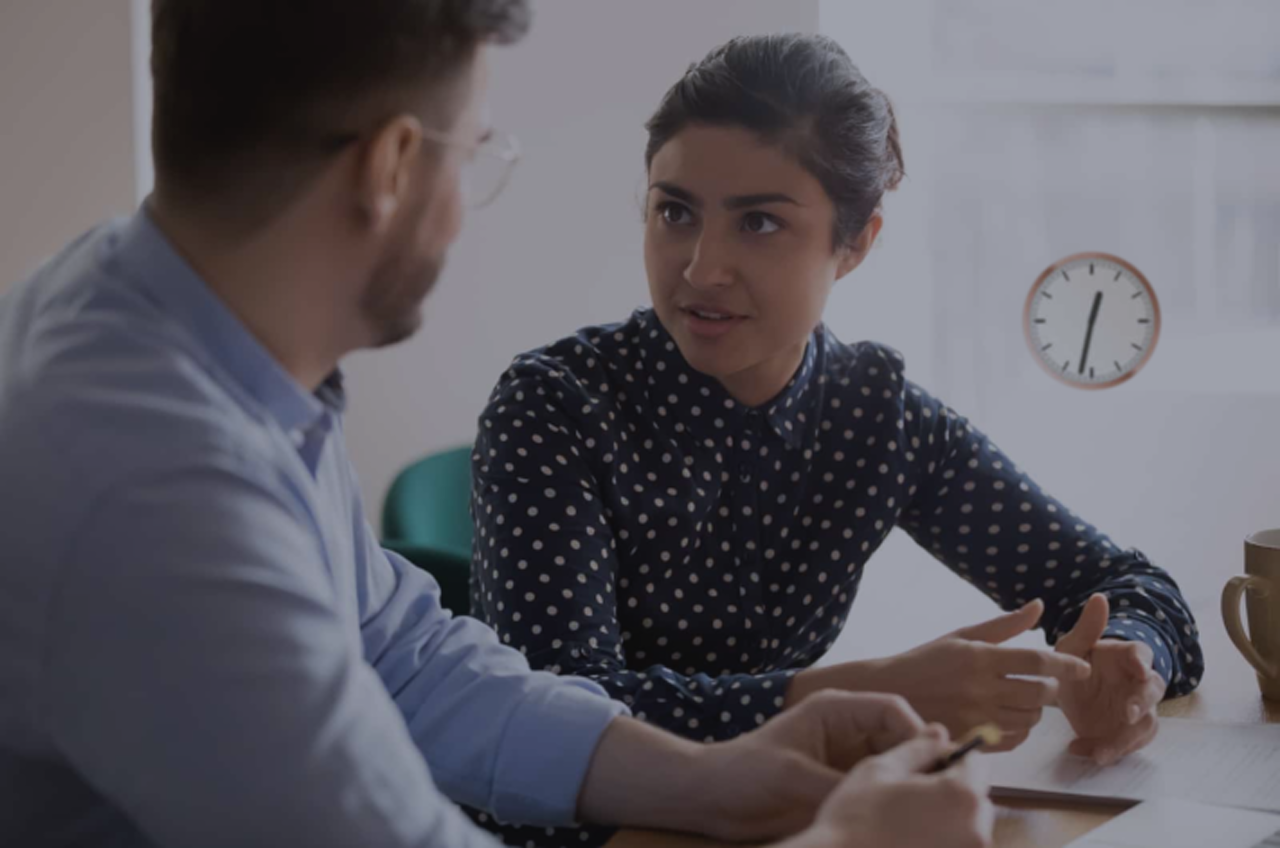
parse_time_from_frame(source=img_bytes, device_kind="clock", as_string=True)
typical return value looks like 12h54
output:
12h32
